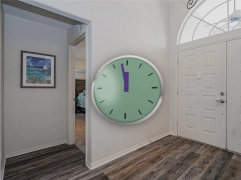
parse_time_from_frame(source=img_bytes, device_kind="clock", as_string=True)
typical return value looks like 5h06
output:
11h58
